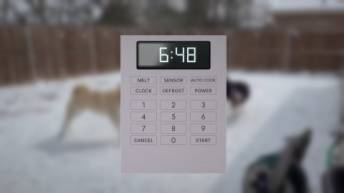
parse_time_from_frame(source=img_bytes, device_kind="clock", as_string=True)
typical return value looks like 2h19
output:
6h48
